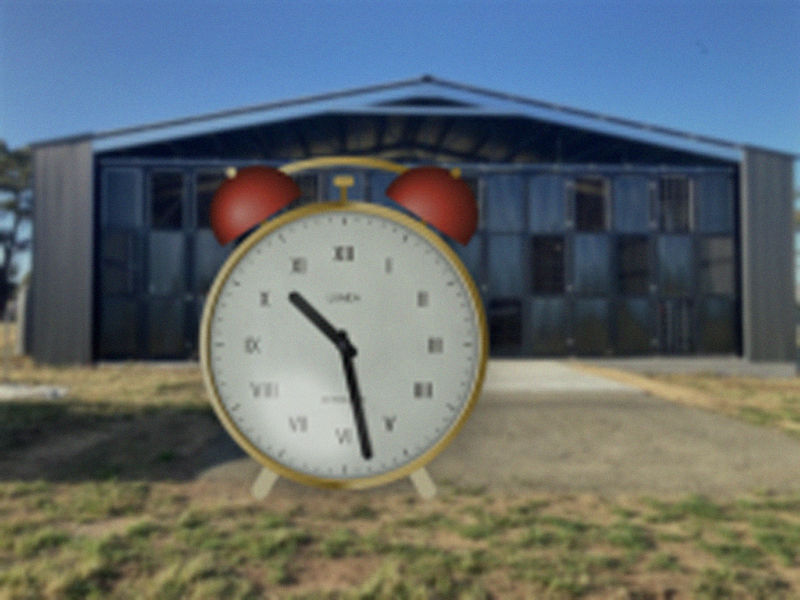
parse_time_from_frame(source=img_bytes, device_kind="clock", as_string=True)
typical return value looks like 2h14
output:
10h28
